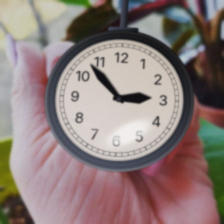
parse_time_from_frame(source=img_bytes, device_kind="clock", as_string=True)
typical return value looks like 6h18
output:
2h53
